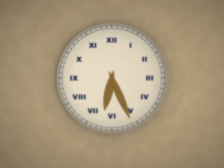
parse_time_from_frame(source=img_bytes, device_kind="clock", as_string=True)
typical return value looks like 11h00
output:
6h26
